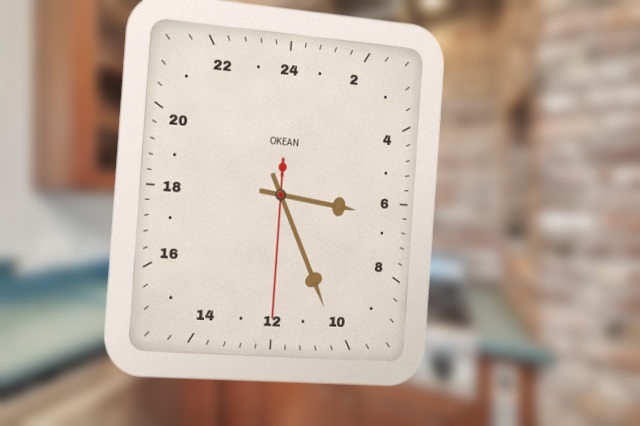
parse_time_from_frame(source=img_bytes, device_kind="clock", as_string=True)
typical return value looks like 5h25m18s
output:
6h25m30s
